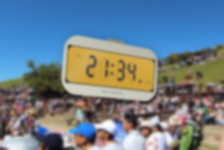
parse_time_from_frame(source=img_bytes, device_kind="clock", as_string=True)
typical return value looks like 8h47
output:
21h34
